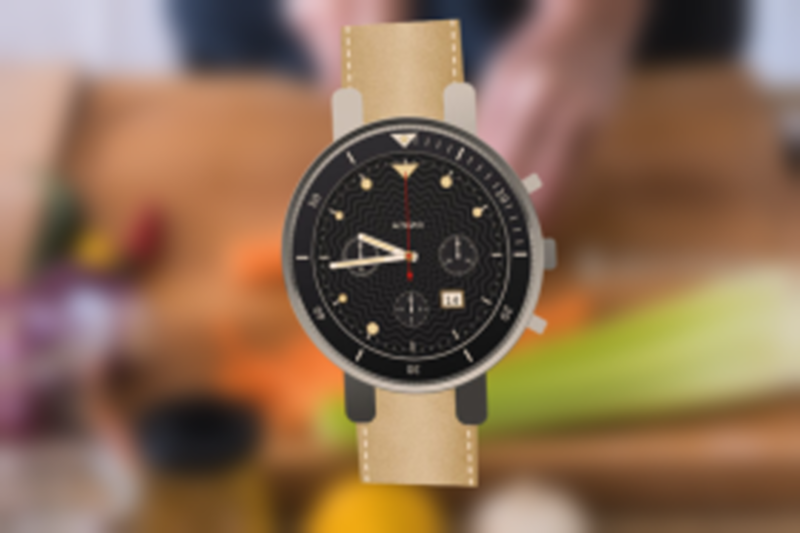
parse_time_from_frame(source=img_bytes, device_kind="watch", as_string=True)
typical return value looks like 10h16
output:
9h44
